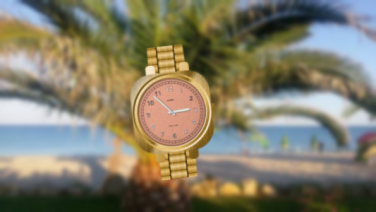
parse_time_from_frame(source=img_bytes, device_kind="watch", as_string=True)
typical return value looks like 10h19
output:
2h53
